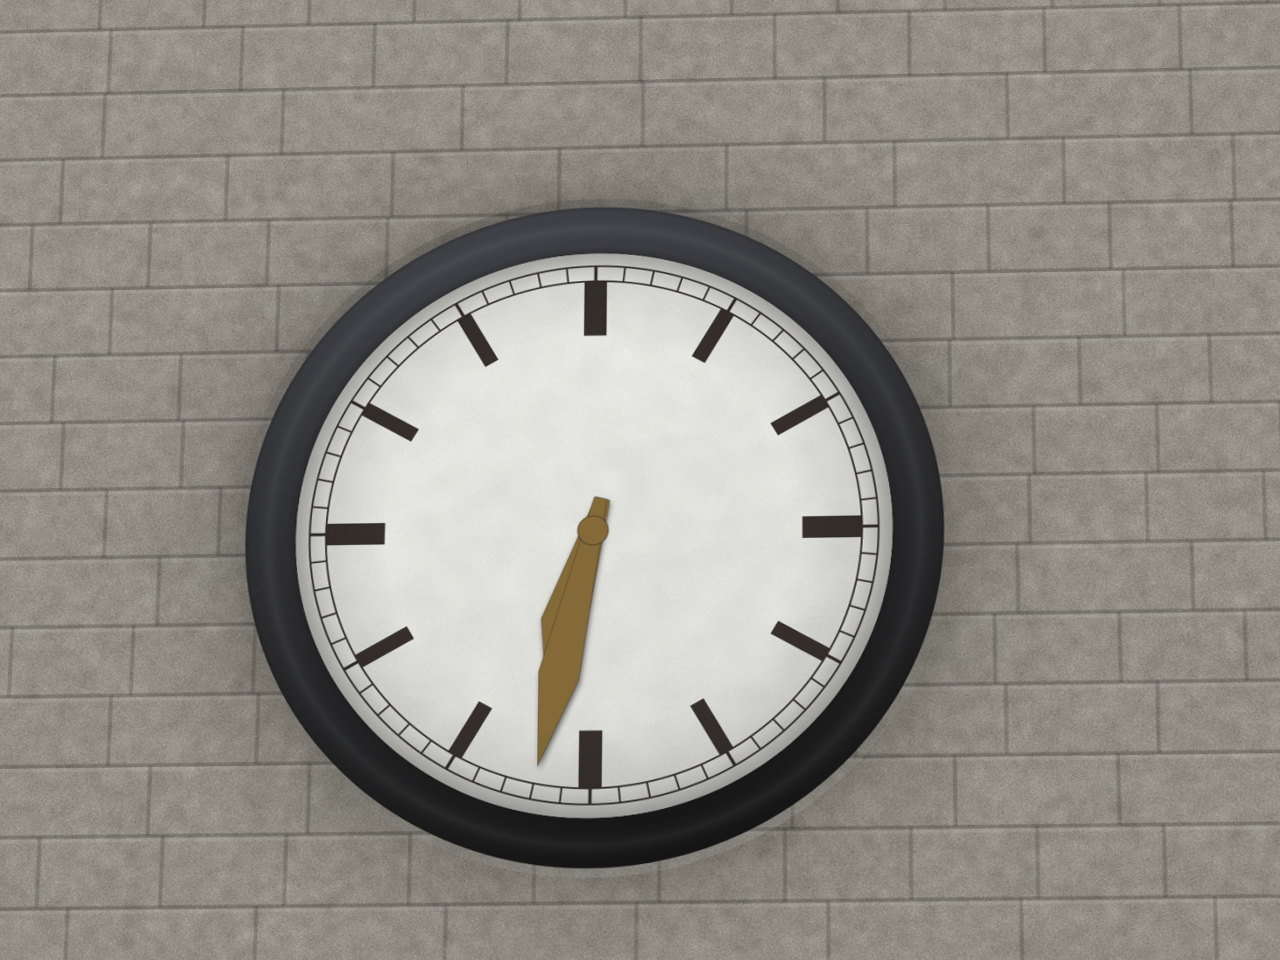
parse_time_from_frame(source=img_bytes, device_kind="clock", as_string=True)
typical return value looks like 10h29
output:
6h32
